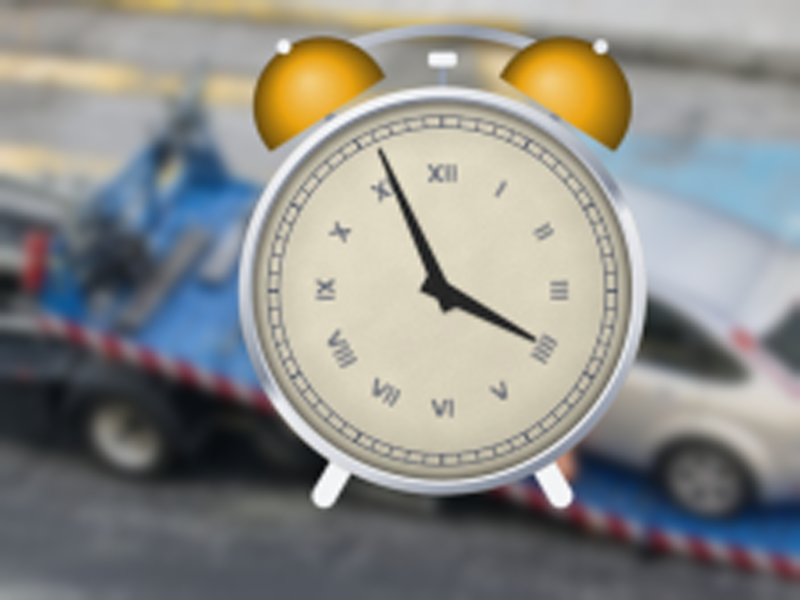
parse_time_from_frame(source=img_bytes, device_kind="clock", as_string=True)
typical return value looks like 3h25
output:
3h56
